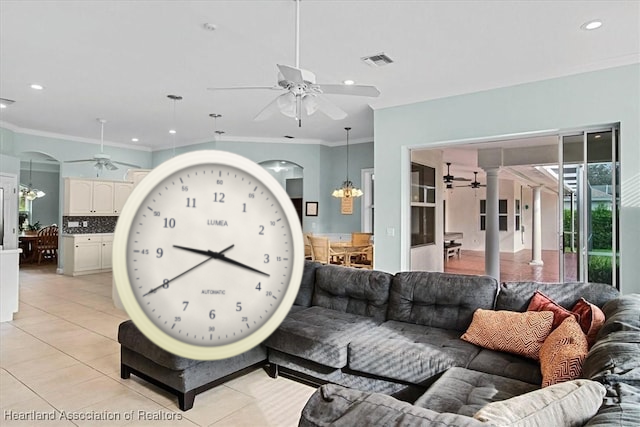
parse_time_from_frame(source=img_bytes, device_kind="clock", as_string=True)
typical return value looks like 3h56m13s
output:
9h17m40s
